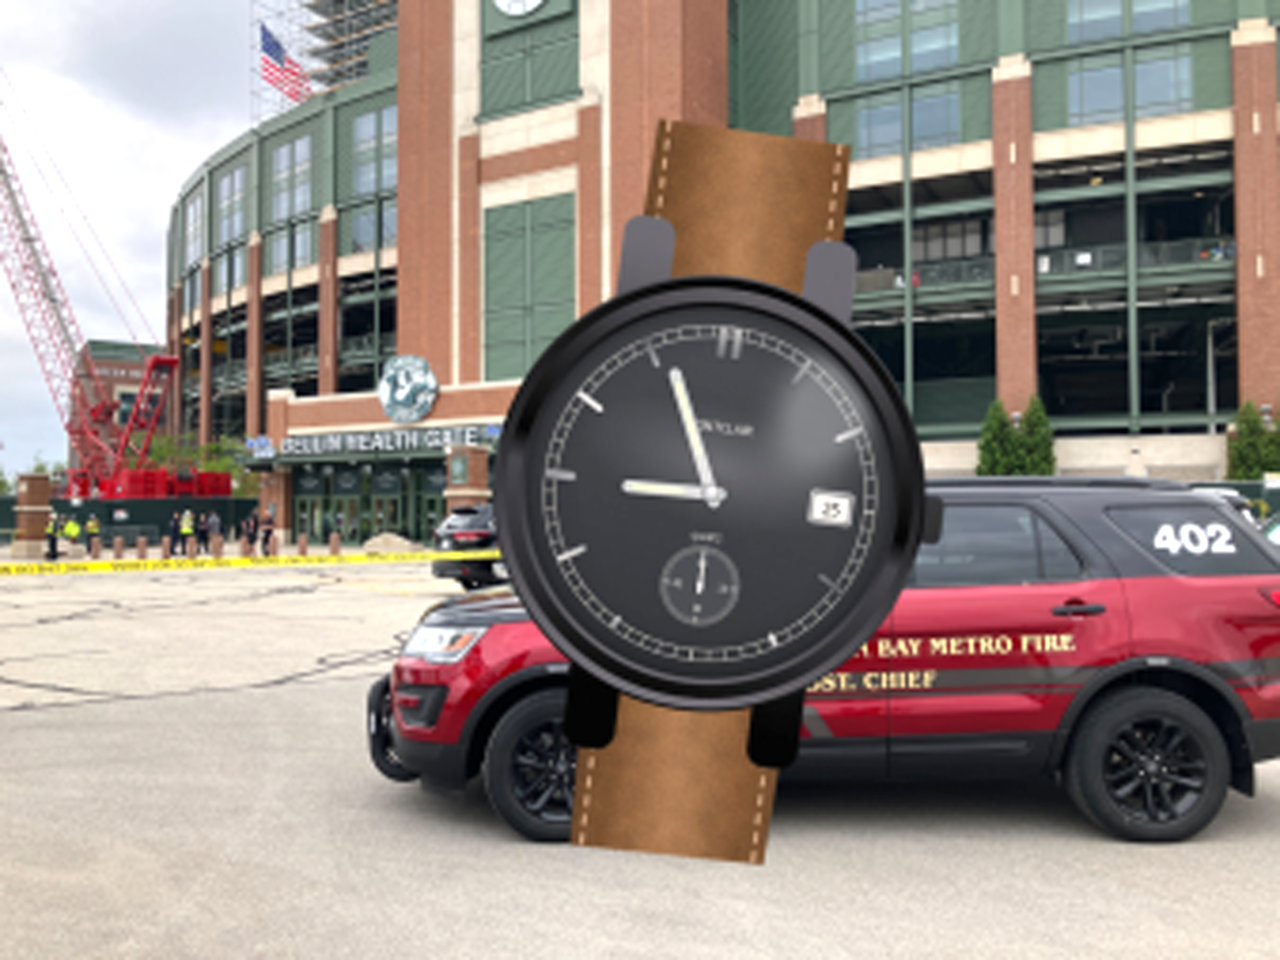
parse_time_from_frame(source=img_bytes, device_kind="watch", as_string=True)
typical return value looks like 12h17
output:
8h56
